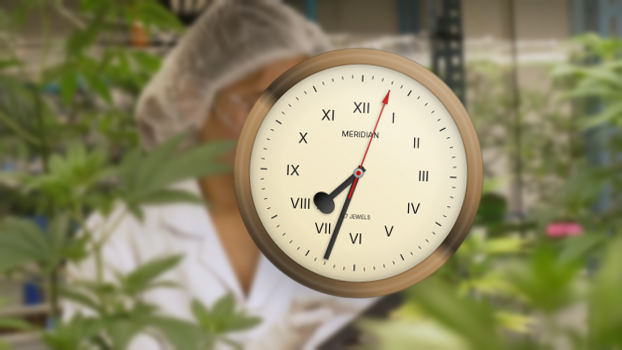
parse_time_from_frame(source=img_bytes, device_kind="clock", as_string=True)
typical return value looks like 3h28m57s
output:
7h33m03s
